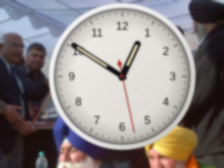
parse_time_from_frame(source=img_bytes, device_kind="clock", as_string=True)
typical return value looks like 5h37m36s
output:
12h50m28s
